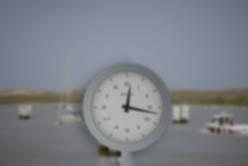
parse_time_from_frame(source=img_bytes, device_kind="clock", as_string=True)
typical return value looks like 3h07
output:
12h17
